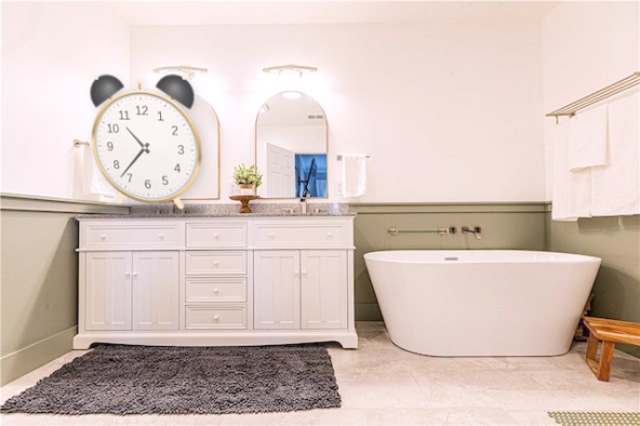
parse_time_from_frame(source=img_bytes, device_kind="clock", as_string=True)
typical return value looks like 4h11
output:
10h37
